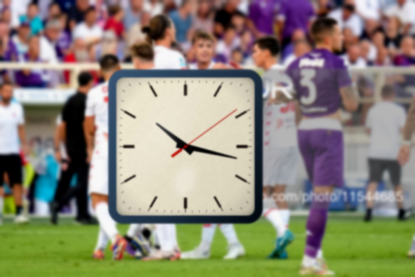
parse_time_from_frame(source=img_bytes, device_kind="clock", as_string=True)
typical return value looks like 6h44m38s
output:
10h17m09s
